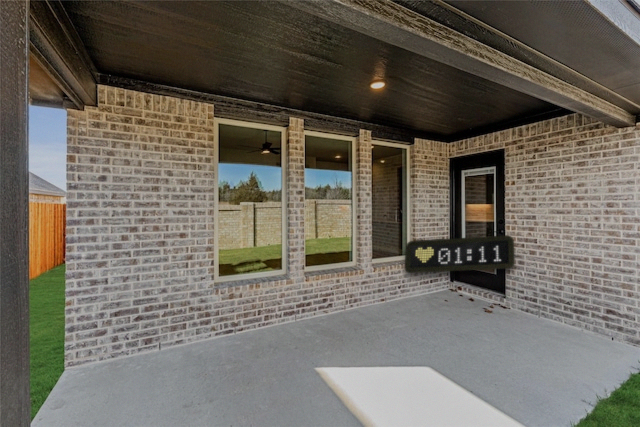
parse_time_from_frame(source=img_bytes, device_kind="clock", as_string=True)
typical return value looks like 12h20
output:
1h11
